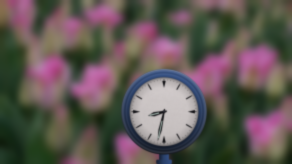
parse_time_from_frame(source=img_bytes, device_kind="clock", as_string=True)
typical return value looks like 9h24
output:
8h32
